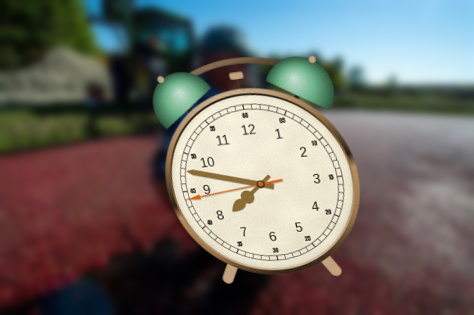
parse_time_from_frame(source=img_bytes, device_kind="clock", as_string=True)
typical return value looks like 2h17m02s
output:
7h47m44s
